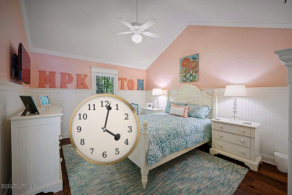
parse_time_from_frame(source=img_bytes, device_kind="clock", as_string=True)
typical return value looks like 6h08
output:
4h02
